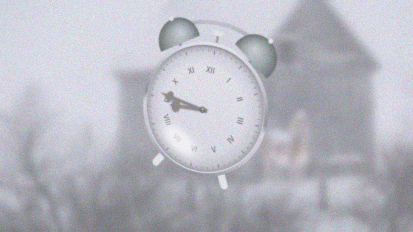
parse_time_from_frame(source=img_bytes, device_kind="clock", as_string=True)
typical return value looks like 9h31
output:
8h46
